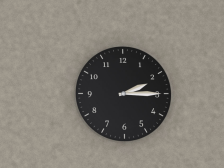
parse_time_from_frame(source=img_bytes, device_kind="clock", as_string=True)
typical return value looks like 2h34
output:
2h15
